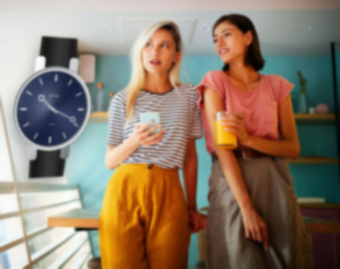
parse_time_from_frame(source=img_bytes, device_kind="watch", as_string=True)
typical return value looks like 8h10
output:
10h19
